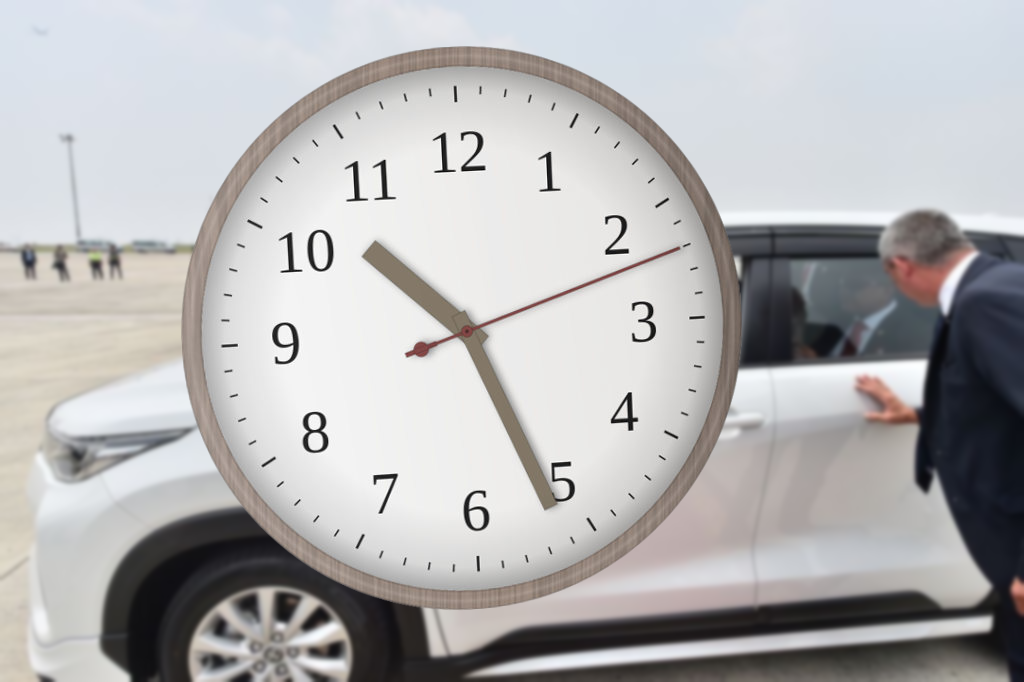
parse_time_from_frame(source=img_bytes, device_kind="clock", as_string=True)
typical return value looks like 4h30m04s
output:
10h26m12s
